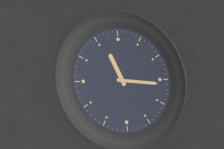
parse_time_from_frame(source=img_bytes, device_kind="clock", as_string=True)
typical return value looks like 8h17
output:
11h16
